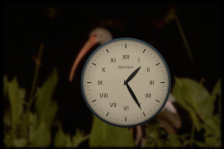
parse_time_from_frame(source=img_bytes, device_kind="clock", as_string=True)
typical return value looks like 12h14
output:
1h25
